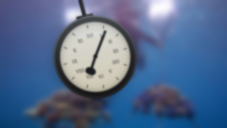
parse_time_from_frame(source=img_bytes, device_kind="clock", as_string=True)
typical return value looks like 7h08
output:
7h06
